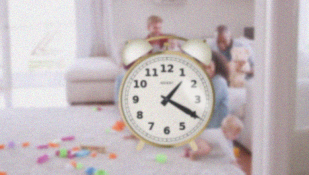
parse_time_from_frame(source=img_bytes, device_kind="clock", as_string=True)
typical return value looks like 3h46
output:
1h20
